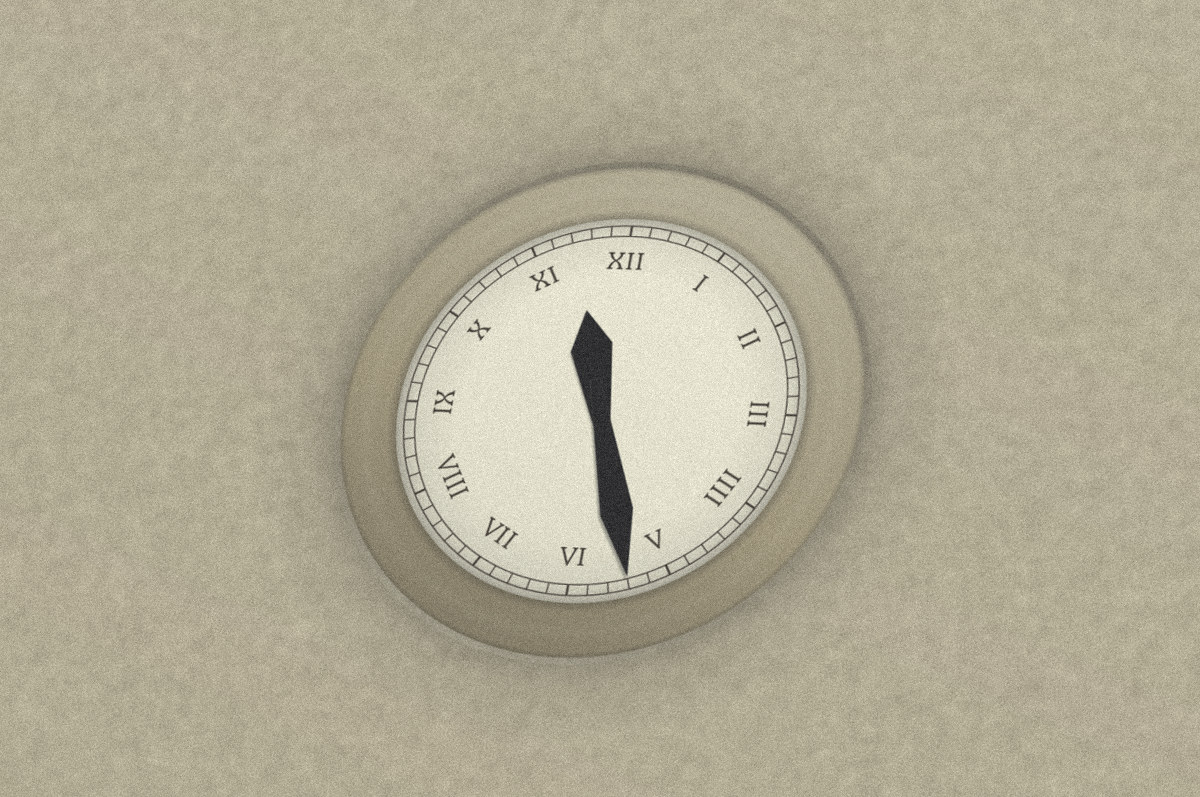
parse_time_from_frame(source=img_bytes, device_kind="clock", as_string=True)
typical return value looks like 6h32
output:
11h27
